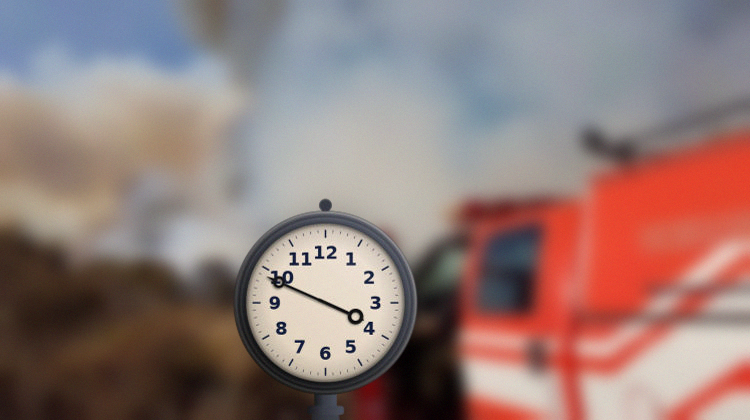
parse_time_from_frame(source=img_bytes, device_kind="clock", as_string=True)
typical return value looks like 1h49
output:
3h49
